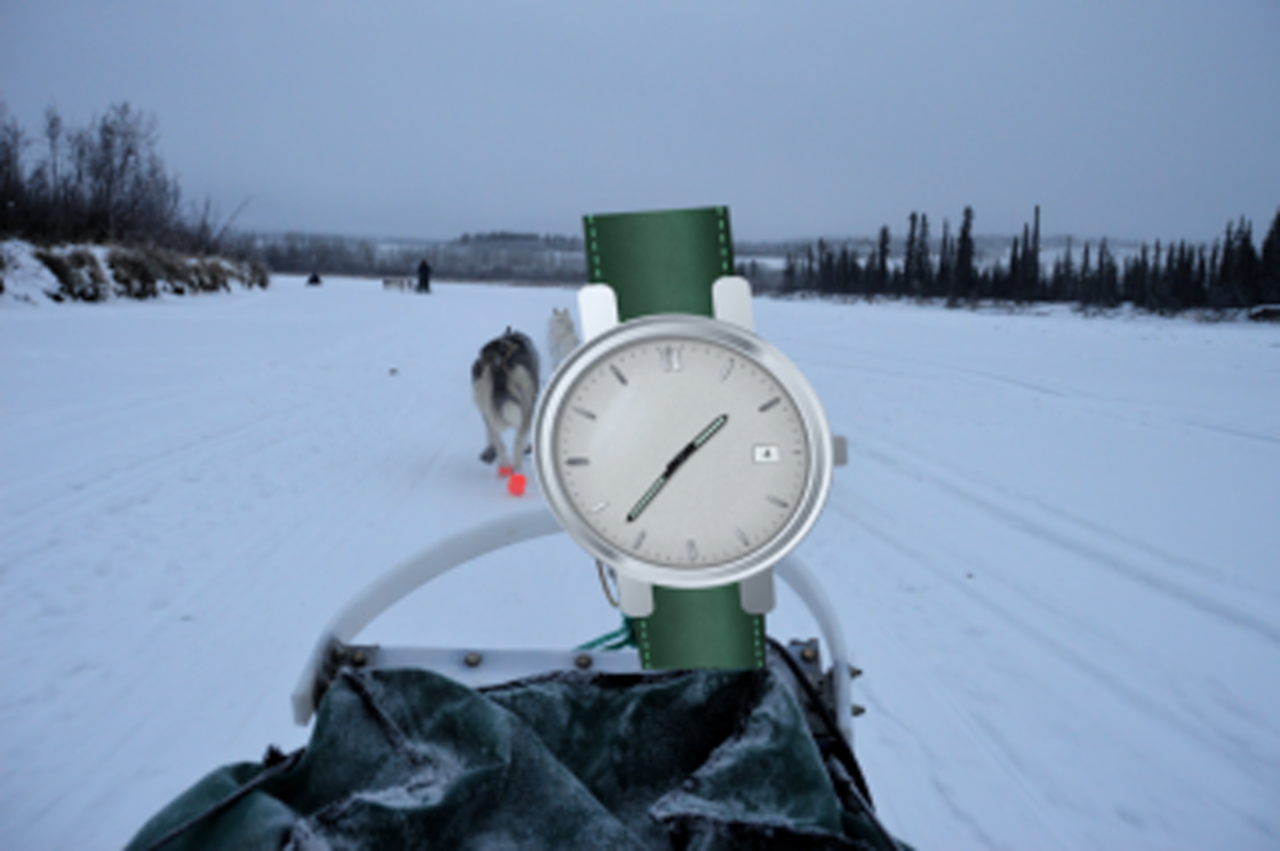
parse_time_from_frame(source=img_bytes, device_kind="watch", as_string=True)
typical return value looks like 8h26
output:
1h37
